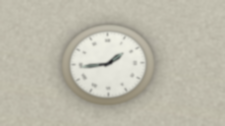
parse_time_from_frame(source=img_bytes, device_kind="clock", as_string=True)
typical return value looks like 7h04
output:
1h44
